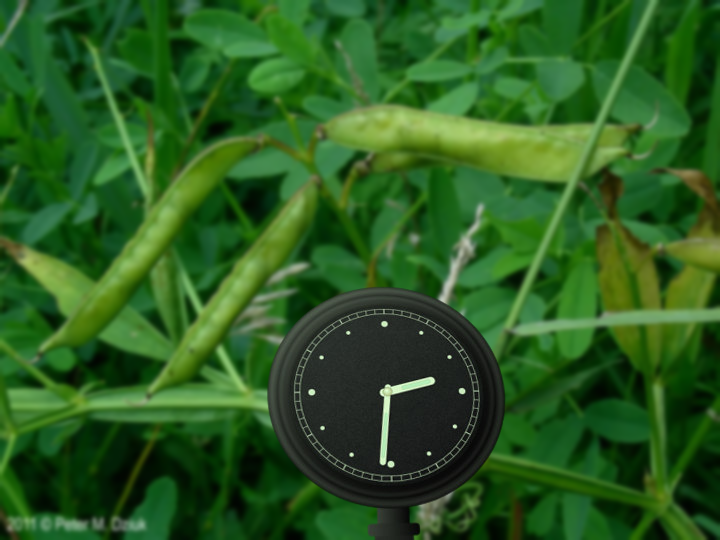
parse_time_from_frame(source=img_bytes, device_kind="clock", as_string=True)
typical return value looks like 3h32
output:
2h31
